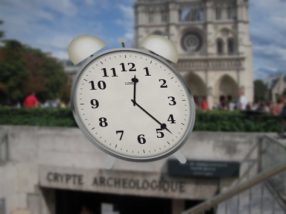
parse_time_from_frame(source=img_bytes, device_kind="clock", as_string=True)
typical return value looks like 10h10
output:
12h23
